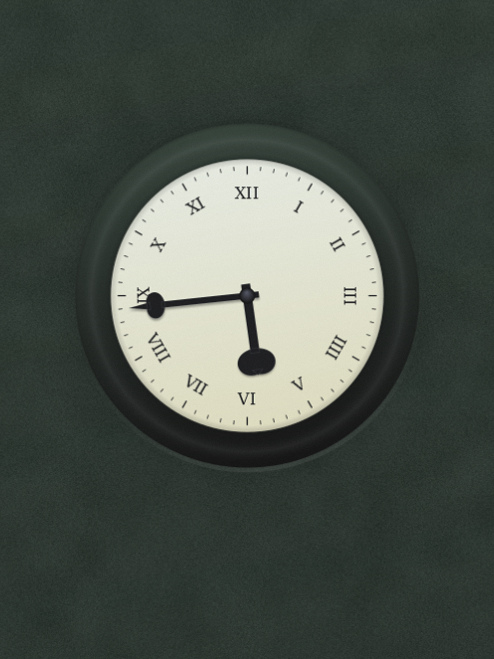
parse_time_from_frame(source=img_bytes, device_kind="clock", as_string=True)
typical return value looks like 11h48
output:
5h44
